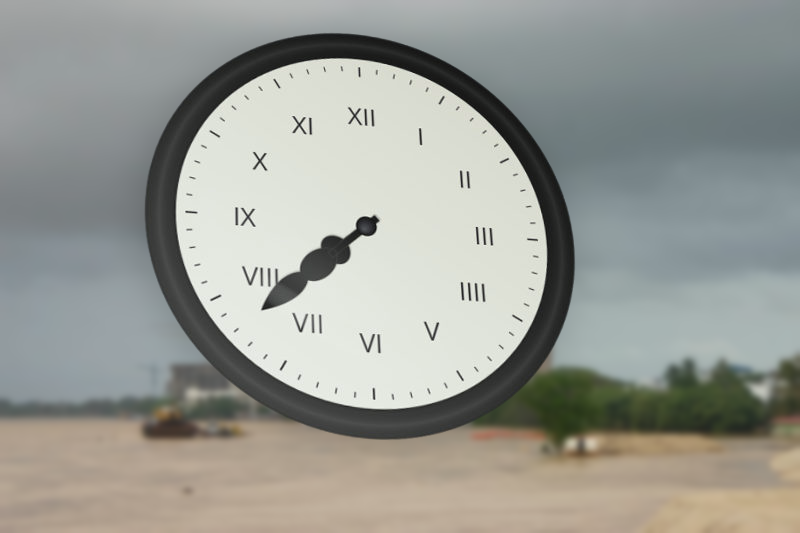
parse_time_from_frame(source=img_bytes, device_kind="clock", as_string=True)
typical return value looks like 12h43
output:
7h38
